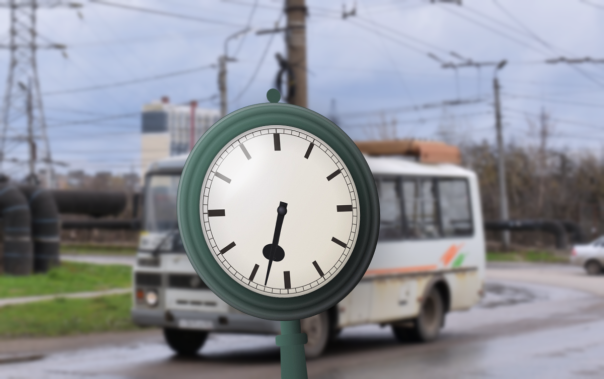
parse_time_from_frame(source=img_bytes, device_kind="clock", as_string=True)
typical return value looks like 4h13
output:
6h33
